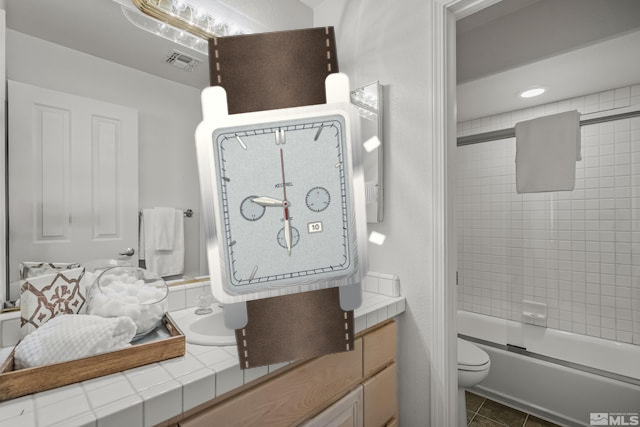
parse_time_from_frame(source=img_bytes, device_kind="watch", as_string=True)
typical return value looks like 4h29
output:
9h30
